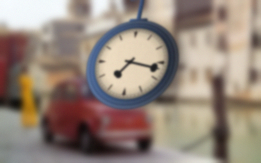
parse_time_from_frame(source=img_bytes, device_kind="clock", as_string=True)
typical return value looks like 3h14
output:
7h17
